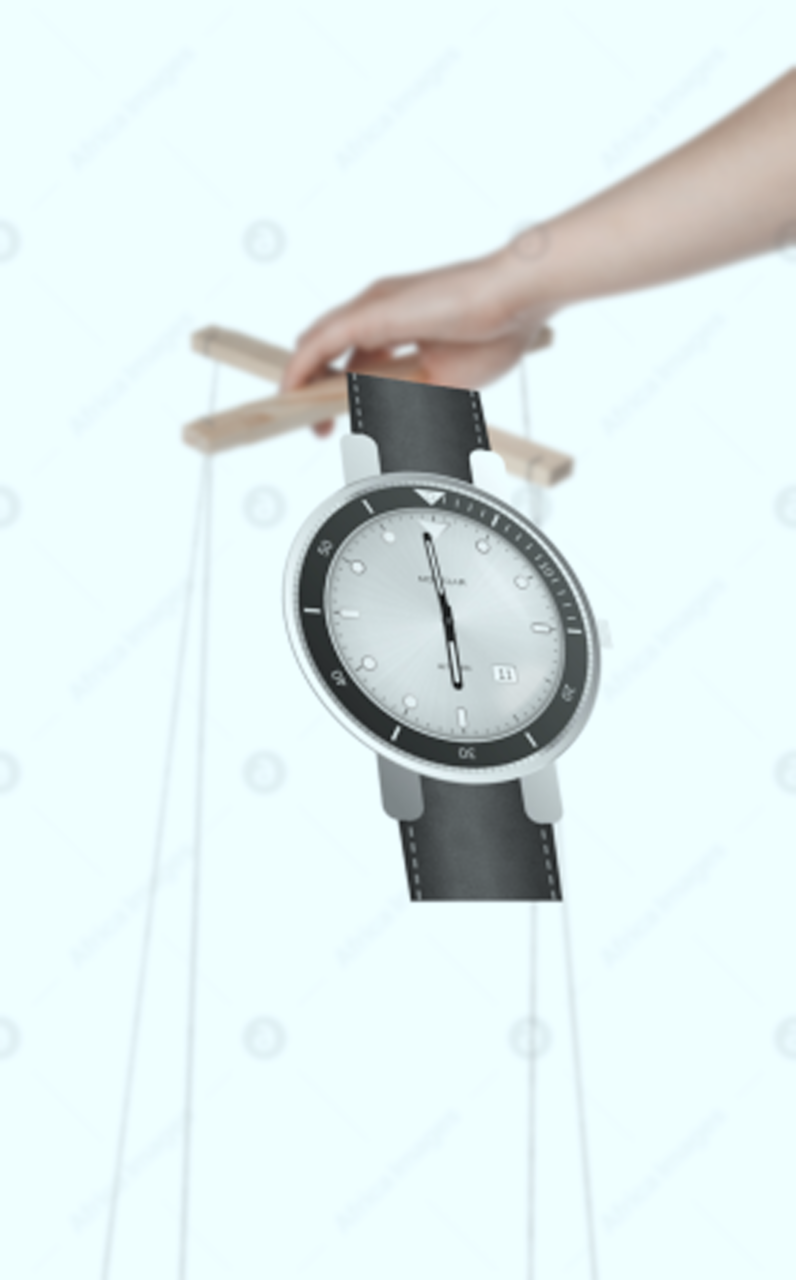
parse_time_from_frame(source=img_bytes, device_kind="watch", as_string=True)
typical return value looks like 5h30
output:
5h59
